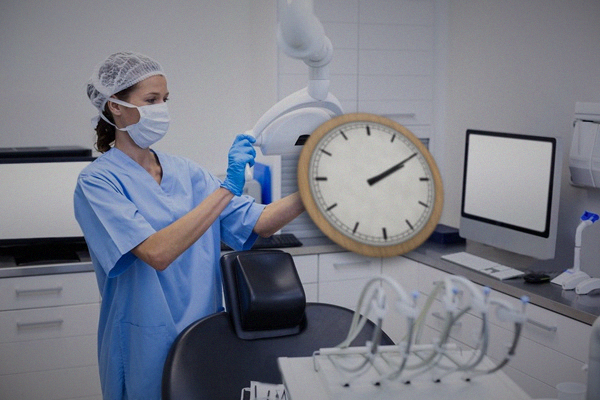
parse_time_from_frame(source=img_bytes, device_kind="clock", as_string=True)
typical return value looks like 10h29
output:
2h10
